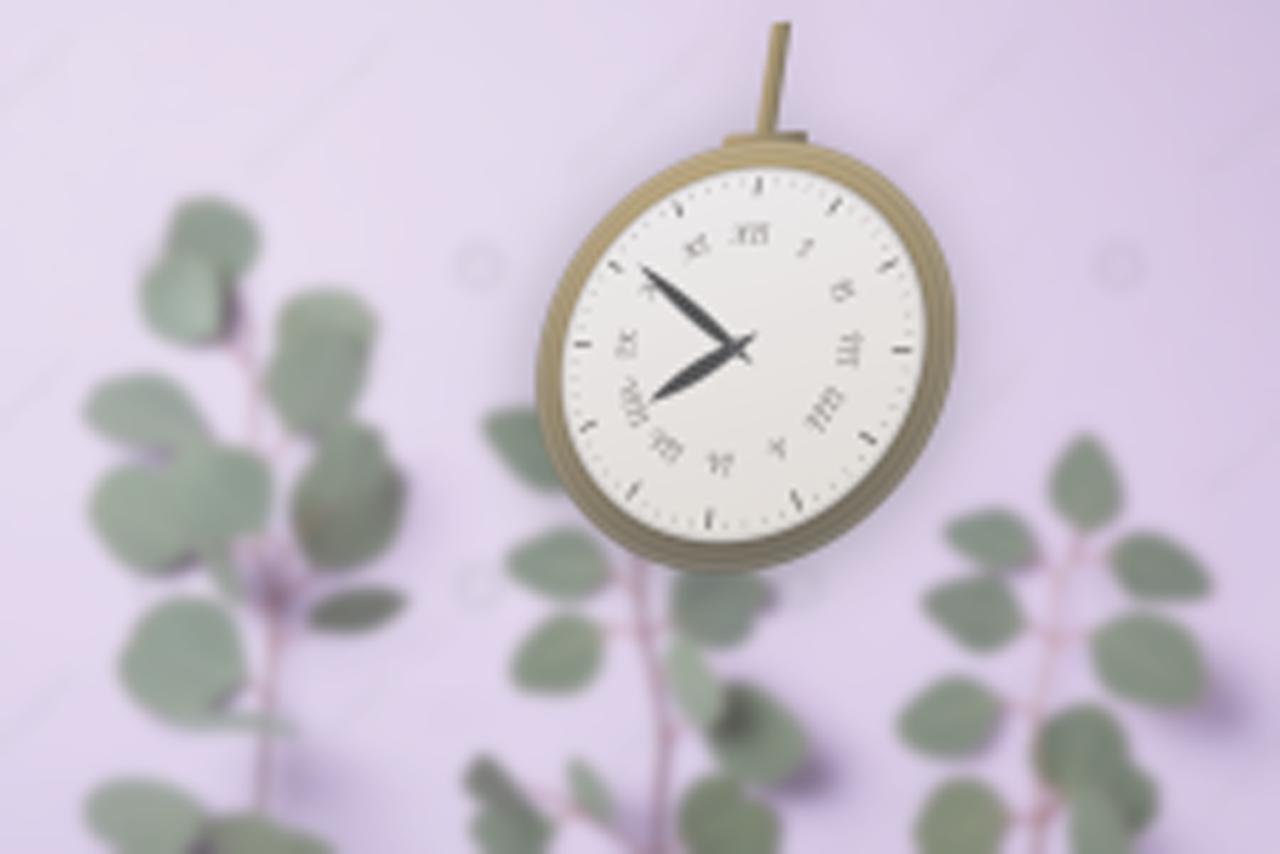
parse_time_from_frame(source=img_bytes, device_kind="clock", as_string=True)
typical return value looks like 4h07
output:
7h51
